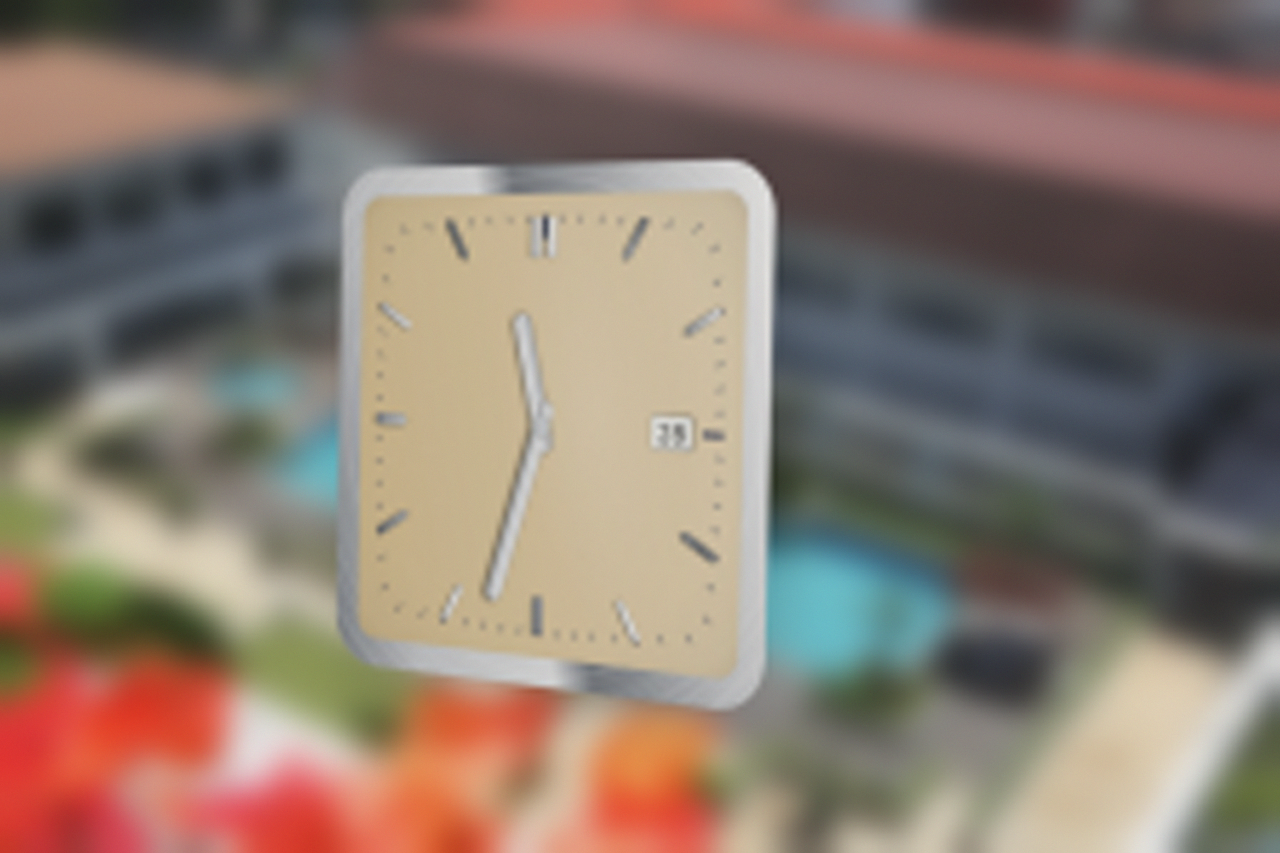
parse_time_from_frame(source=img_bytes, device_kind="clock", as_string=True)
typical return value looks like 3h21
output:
11h33
